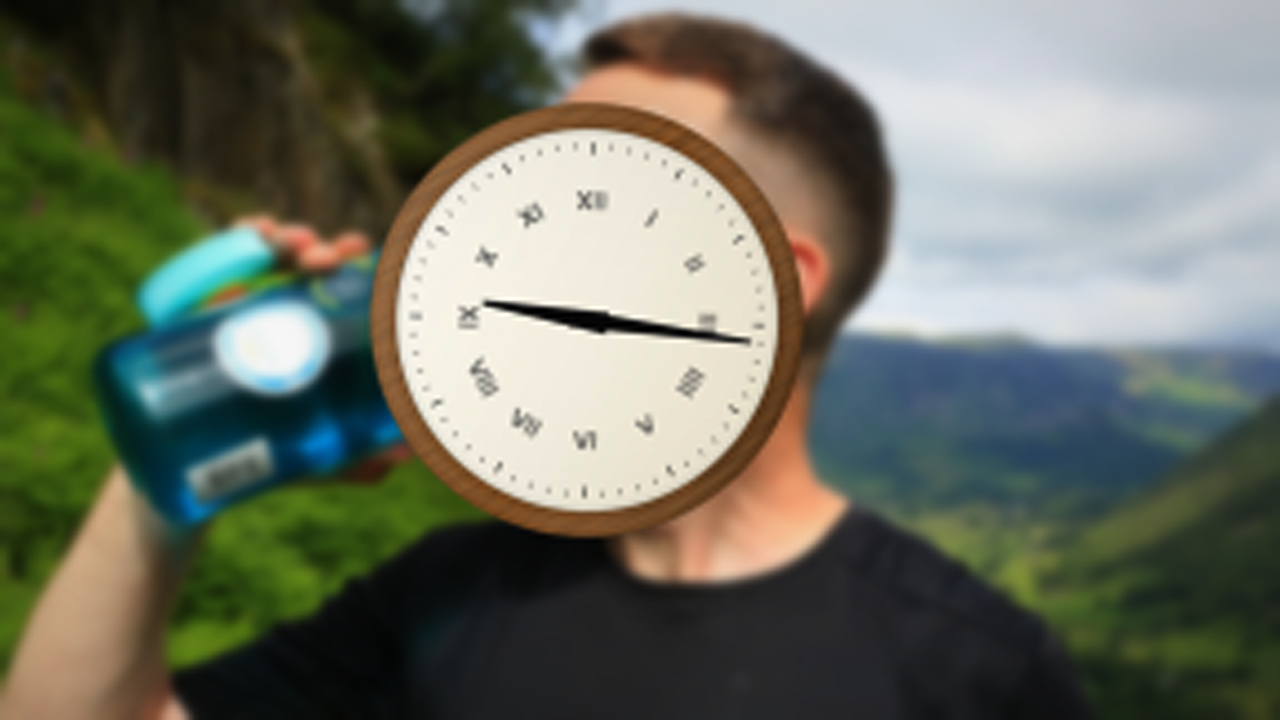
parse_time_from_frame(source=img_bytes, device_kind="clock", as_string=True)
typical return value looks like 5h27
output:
9h16
